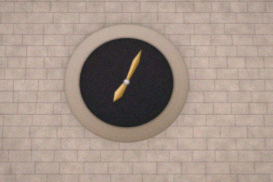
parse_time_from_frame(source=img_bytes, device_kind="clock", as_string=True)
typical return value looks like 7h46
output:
7h04
